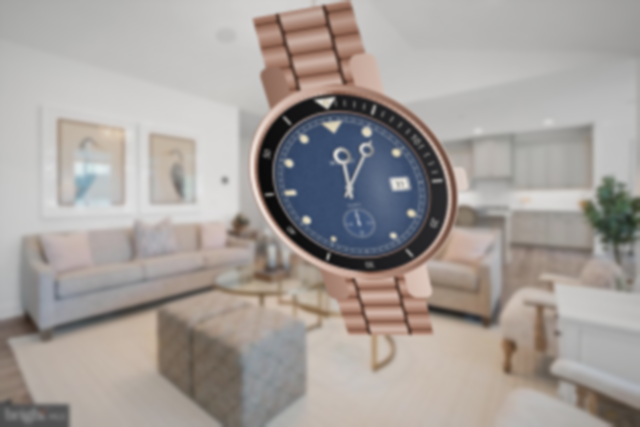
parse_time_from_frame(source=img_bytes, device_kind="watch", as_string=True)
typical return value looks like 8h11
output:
12h06
